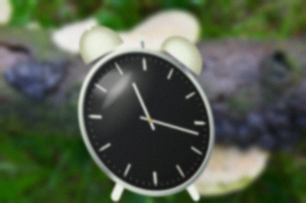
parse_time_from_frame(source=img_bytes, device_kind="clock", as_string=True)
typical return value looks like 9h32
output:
11h17
